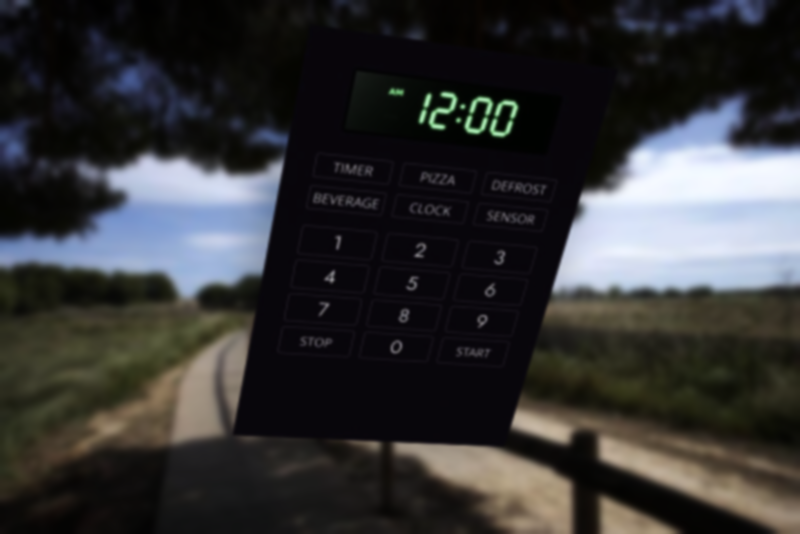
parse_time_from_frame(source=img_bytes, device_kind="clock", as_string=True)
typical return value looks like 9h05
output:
12h00
